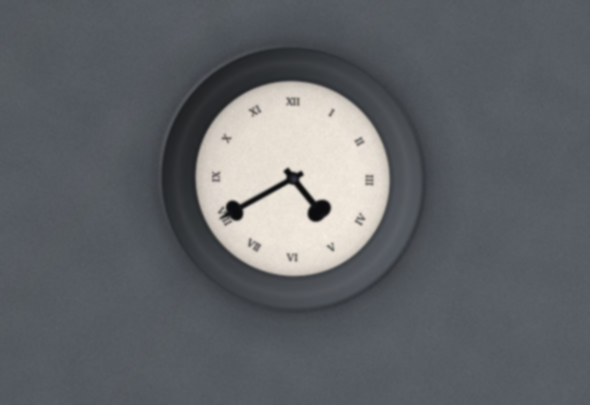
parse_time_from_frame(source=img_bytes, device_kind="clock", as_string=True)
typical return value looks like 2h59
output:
4h40
